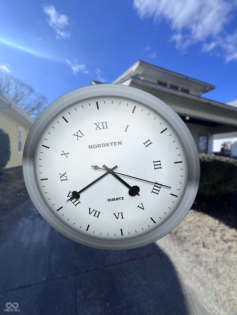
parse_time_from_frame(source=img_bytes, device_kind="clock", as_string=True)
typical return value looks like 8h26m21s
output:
4h40m19s
